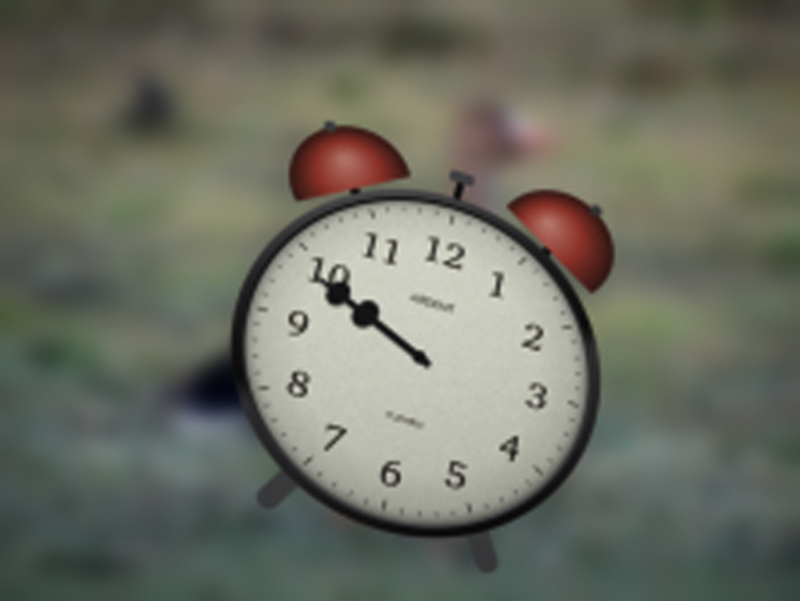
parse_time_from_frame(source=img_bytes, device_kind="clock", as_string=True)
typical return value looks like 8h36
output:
9h49
